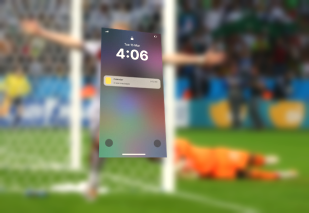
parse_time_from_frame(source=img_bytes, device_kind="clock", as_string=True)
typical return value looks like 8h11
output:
4h06
